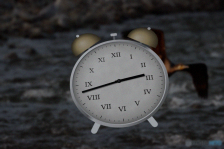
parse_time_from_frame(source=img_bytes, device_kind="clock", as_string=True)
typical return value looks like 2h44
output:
2h43
